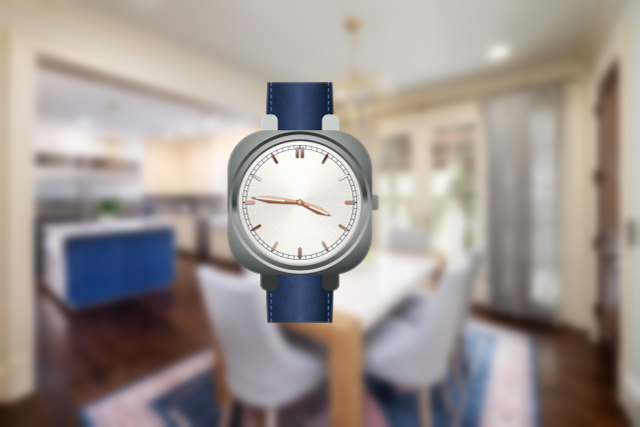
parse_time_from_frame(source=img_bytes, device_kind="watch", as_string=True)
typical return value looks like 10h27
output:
3h46
